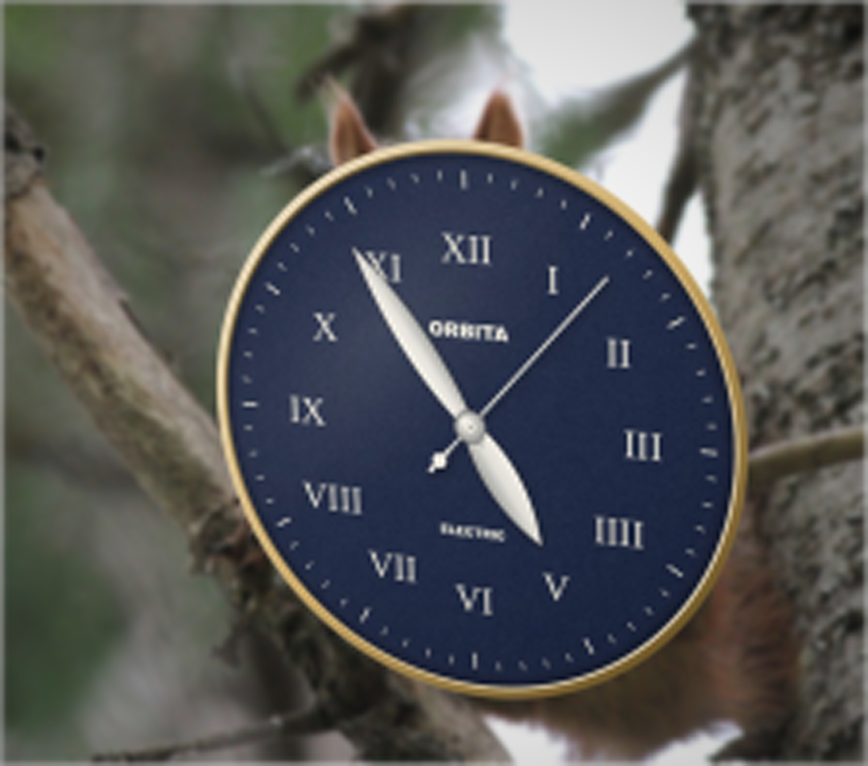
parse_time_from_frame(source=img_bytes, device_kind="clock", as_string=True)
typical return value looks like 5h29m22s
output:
4h54m07s
